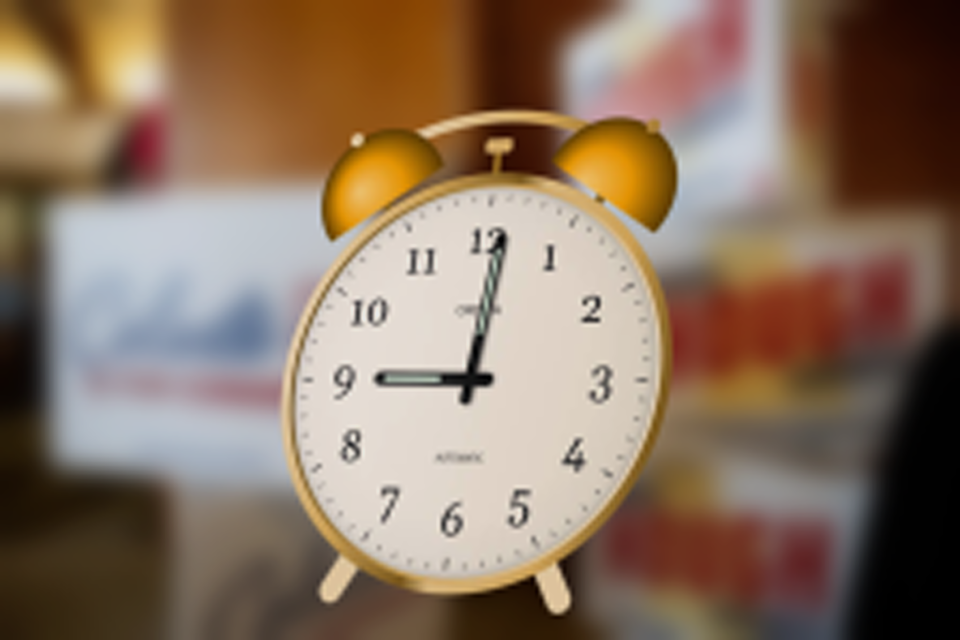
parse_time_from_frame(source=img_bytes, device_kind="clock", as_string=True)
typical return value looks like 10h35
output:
9h01
